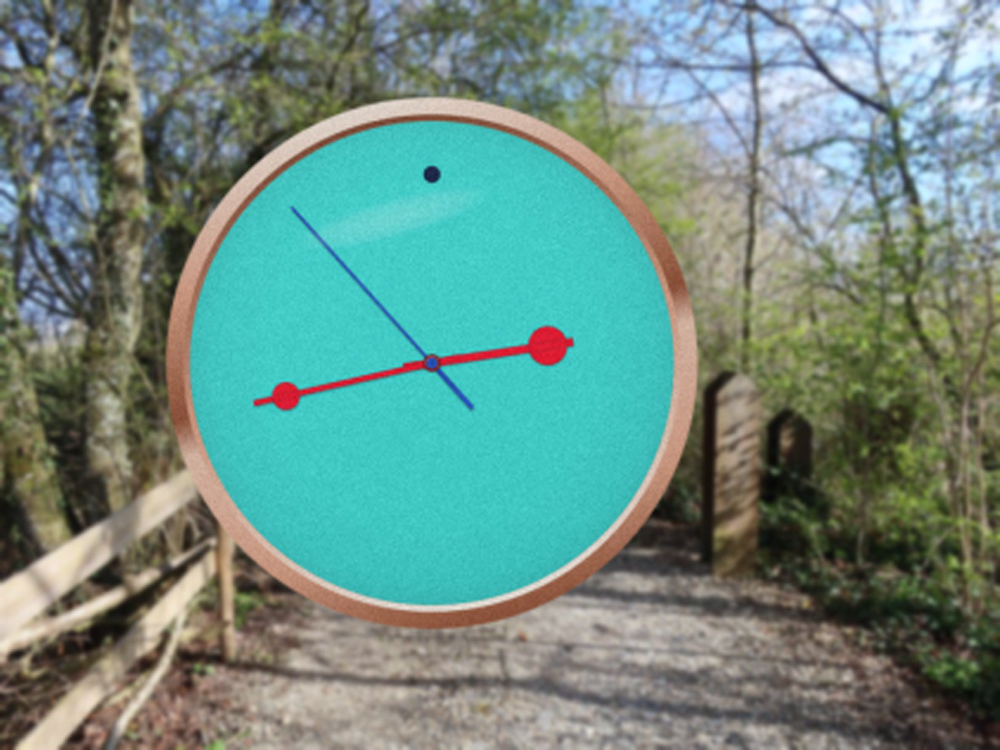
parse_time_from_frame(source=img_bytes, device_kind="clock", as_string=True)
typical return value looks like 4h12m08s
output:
2h42m53s
